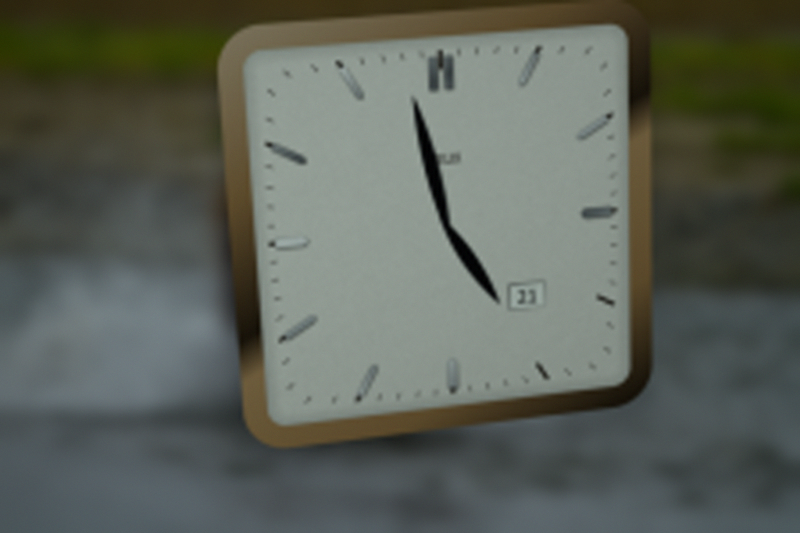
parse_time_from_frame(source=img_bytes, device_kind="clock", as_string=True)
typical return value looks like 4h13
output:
4h58
